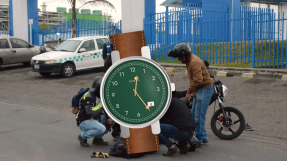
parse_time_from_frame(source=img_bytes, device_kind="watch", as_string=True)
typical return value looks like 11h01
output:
12h25
